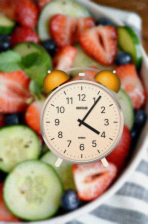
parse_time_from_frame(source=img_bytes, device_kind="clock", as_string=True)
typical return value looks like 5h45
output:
4h06
